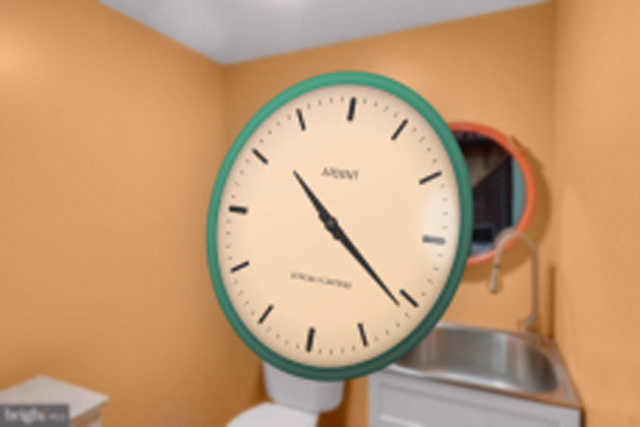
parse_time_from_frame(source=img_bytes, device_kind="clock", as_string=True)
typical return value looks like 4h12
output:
10h21
